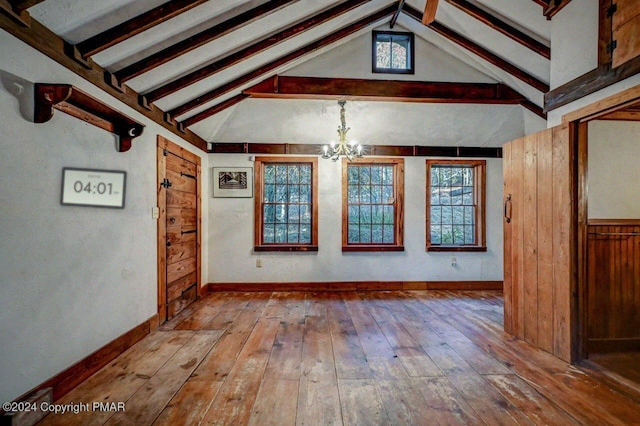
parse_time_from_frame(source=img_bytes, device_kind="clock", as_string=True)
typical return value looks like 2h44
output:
4h01
